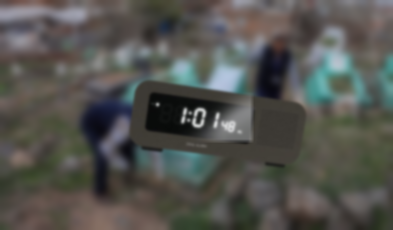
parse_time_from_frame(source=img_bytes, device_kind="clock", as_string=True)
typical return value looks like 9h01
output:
1h01
